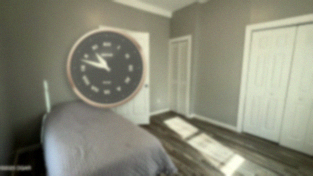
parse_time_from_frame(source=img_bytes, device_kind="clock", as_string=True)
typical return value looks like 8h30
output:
10h48
